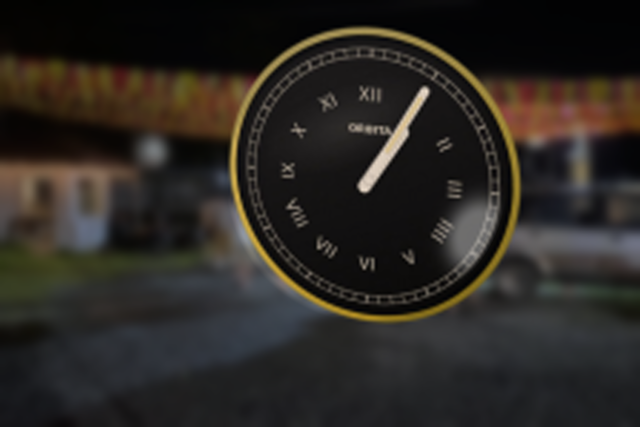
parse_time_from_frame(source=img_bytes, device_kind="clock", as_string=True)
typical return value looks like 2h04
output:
1h05
